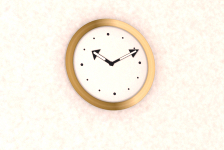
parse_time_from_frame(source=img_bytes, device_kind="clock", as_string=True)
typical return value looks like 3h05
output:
10h11
